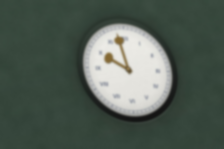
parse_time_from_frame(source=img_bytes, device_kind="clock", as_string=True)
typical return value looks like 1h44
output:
9h58
